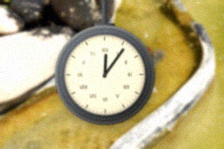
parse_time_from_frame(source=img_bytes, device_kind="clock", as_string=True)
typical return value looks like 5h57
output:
12h06
